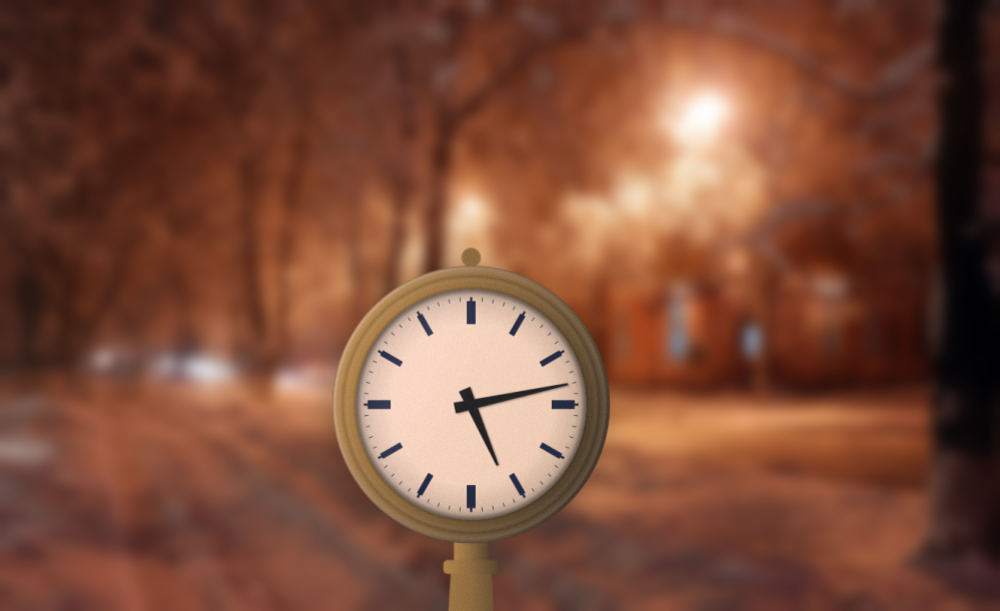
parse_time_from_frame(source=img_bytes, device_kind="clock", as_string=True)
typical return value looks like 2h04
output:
5h13
